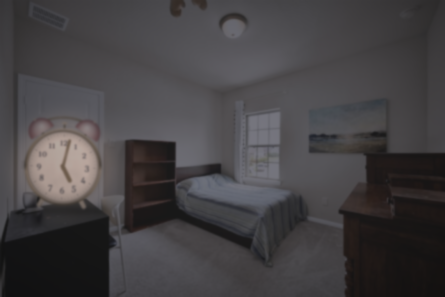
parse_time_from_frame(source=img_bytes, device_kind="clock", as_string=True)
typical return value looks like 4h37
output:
5h02
